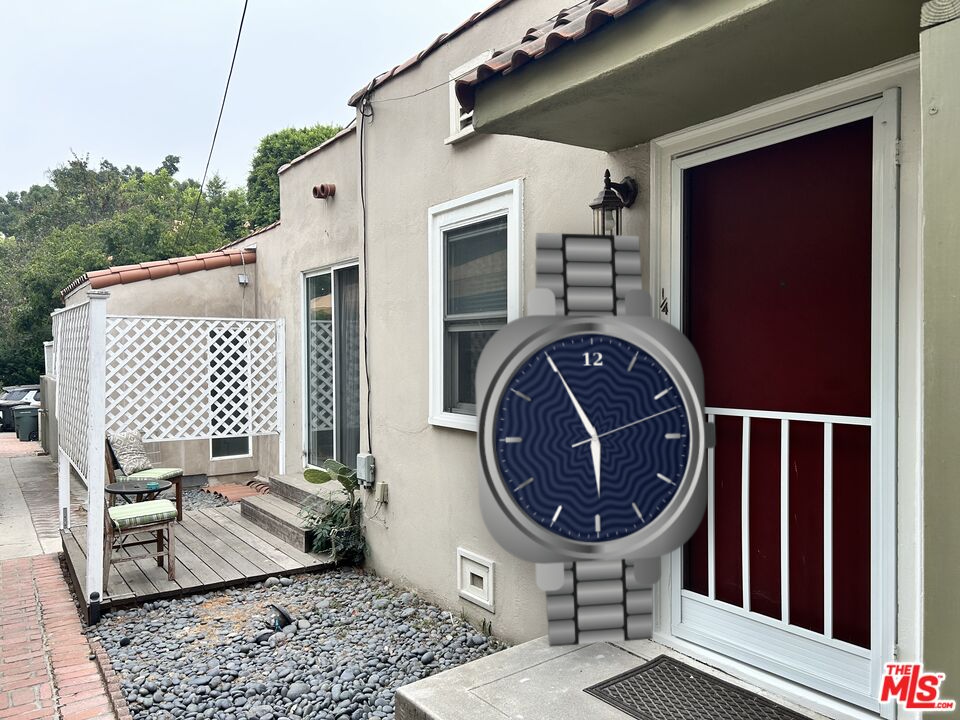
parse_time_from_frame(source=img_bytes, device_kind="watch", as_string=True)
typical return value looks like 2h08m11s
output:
5h55m12s
